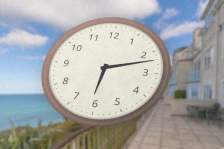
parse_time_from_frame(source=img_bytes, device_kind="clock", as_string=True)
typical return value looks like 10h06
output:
6h12
